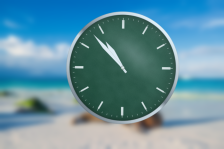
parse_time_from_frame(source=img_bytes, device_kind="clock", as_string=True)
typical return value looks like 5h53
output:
10h53
